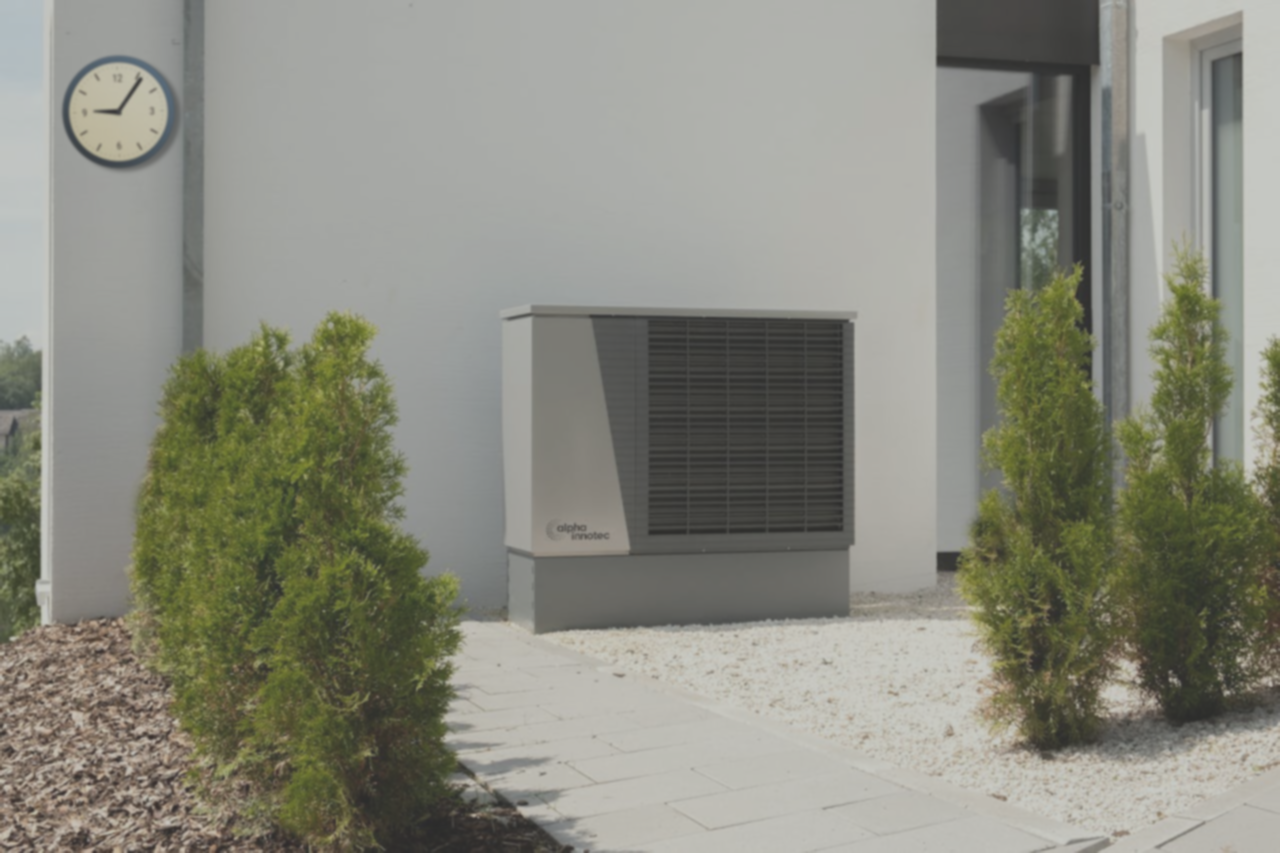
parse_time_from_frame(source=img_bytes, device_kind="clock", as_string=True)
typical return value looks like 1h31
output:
9h06
